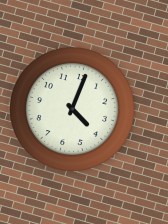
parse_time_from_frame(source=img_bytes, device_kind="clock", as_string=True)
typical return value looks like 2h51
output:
4h01
